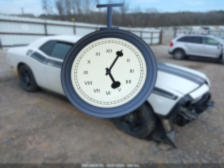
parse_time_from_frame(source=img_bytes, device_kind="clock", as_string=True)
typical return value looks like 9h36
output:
5h05
